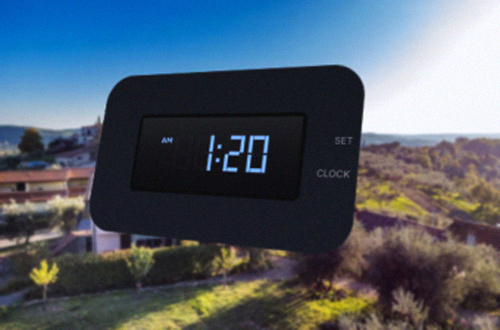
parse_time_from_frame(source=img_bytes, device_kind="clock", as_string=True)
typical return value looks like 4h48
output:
1h20
